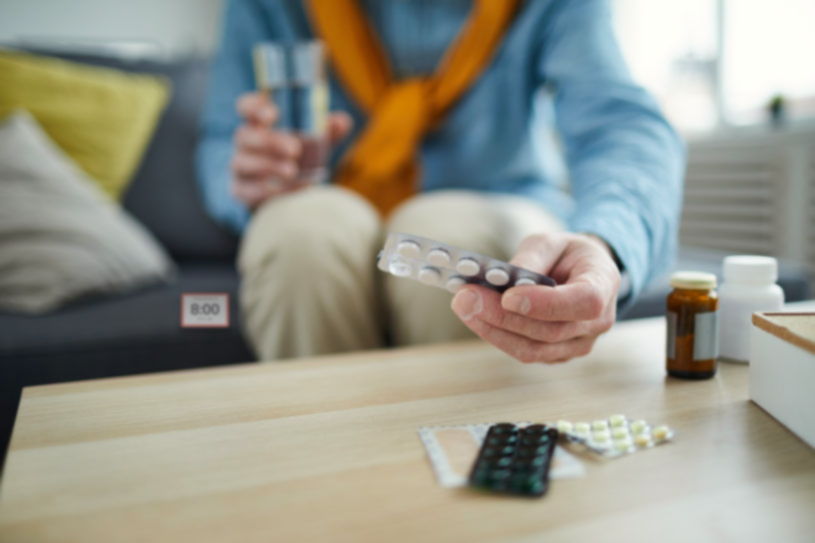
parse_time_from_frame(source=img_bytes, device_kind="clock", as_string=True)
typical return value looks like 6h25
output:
8h00
